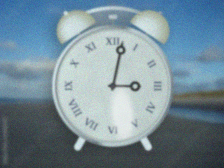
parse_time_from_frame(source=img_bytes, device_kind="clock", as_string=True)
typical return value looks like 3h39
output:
3h02
